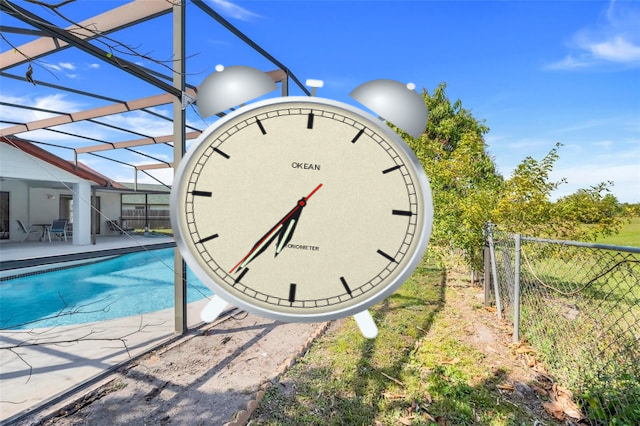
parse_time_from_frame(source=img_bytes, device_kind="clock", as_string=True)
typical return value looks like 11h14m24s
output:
6h35m36s
